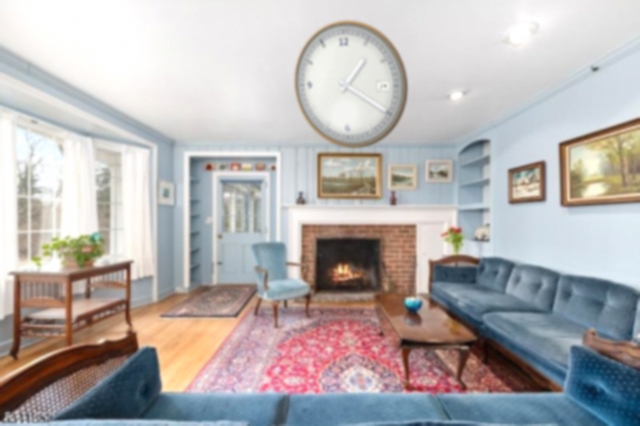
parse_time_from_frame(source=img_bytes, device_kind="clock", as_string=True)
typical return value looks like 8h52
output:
1h20
